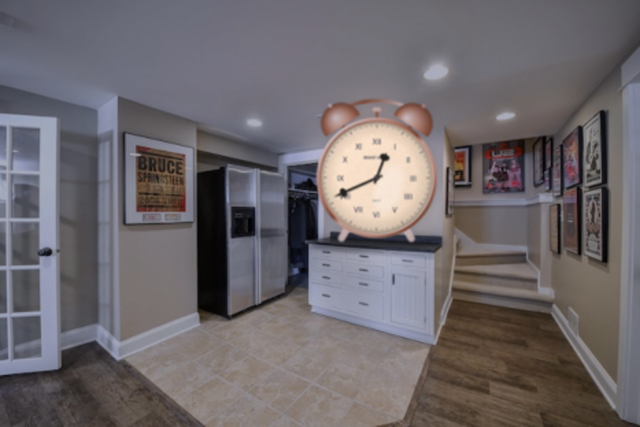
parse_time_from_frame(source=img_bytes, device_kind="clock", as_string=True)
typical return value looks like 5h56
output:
12h41
